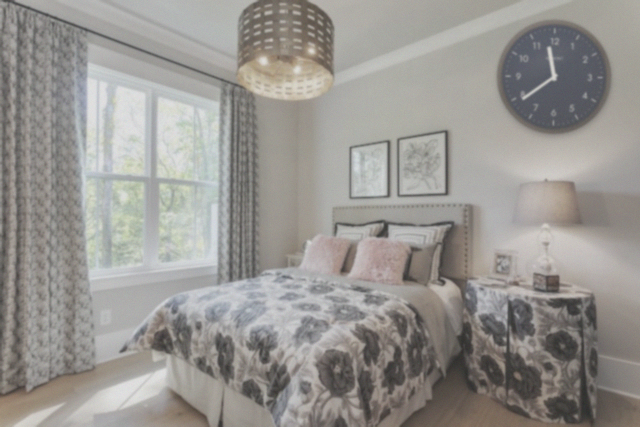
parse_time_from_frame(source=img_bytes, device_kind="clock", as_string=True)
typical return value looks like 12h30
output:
11h39
